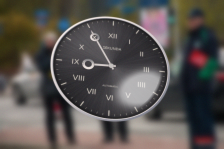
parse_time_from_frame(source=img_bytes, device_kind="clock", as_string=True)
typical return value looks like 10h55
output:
8h55
